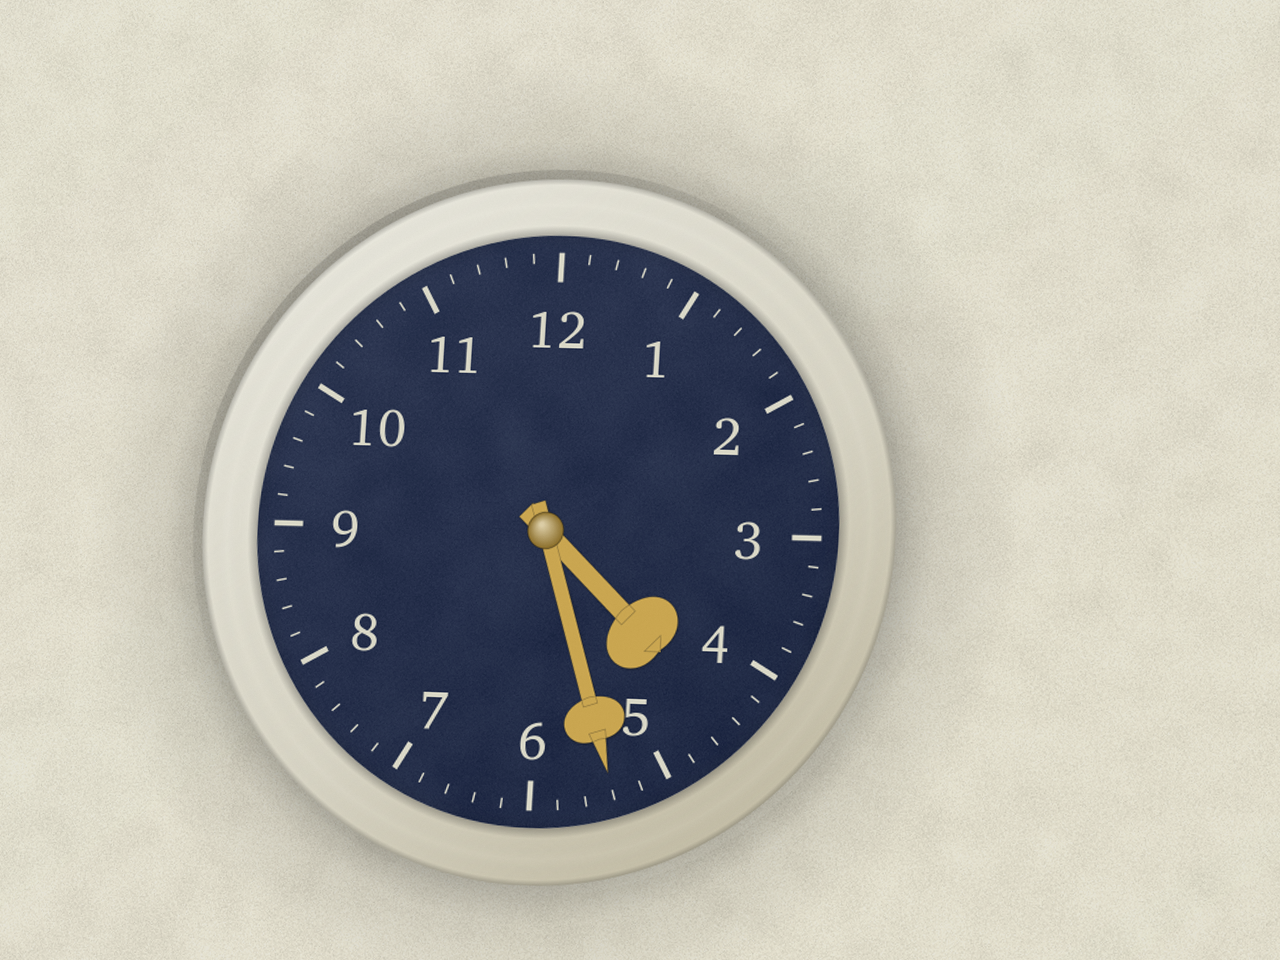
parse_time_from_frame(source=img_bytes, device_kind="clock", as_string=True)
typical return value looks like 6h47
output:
4h27
